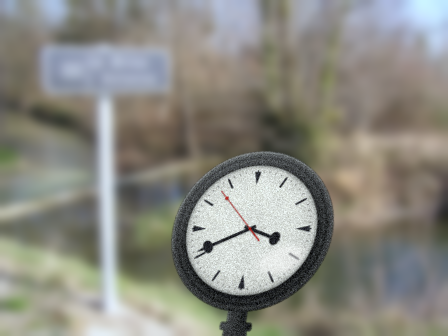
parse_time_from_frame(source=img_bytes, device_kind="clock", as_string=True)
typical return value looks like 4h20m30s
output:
3h40m53s
